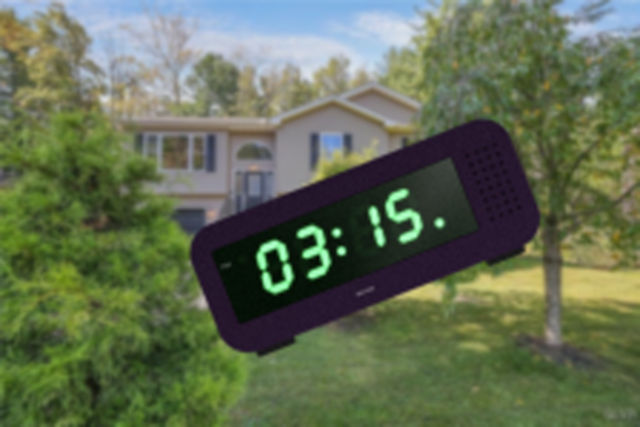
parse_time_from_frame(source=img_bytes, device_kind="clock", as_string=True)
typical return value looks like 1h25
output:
3h15
